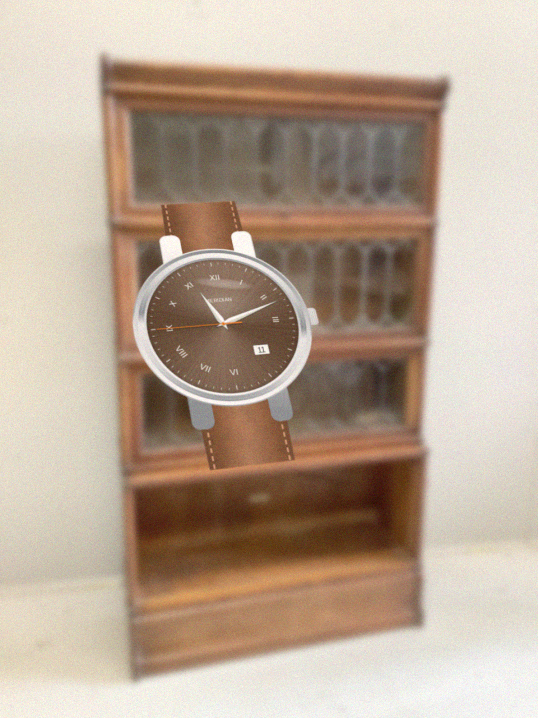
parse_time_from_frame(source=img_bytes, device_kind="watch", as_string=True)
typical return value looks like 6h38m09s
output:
11h11m45s
